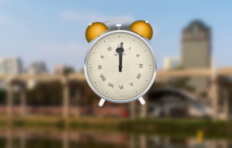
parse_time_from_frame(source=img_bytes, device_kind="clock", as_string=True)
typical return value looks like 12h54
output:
12h01
